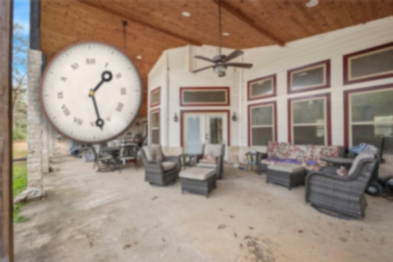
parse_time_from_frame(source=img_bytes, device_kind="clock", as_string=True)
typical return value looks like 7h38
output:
1h28
